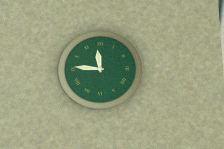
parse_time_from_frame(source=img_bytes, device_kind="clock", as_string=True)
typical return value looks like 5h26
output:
11h46
